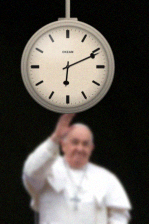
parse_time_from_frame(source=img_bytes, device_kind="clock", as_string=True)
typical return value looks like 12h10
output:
6h11
